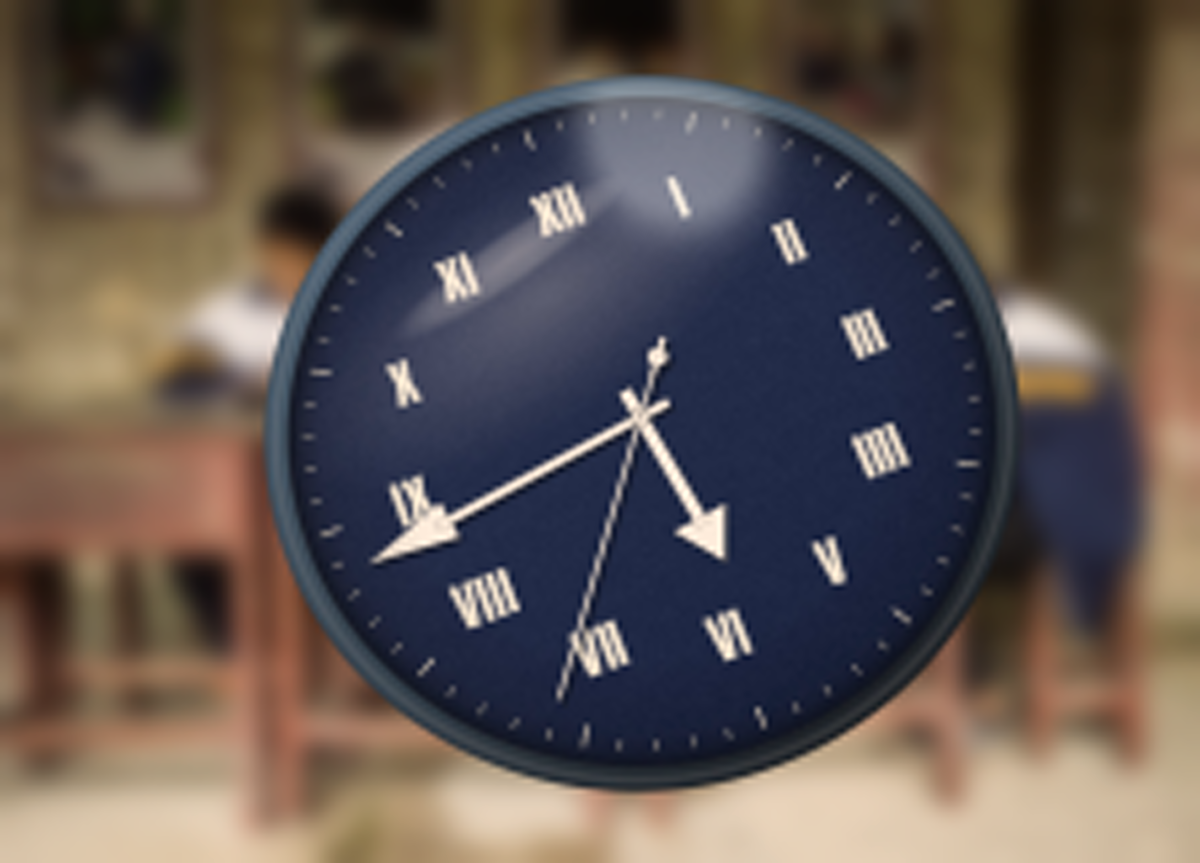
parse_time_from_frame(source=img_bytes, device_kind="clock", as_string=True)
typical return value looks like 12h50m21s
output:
5h43m36s
